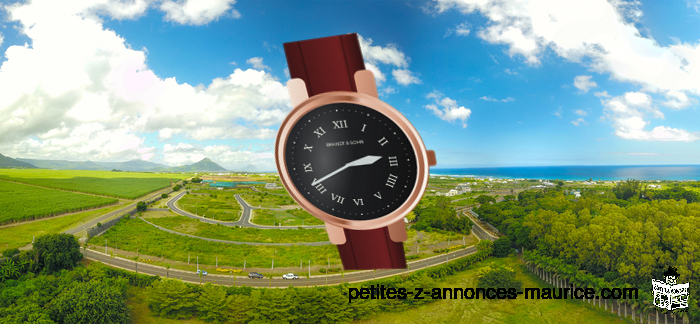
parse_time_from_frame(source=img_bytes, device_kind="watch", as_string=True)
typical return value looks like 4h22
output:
2h41
